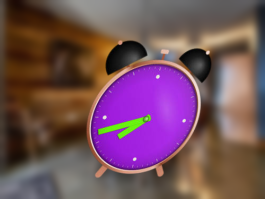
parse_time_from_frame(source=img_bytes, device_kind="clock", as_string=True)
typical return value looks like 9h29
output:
7h42
